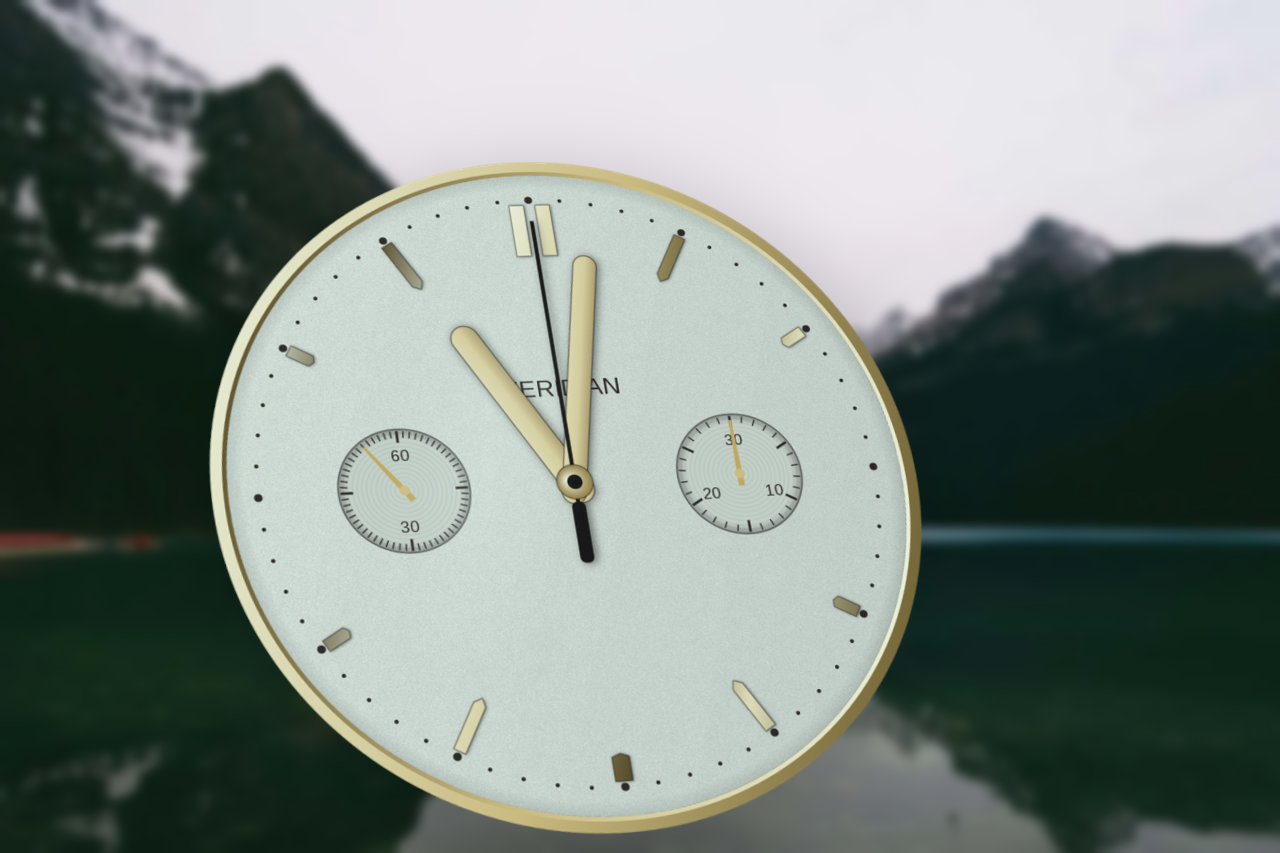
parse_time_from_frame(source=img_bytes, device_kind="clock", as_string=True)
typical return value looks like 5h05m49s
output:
11h01m54s
